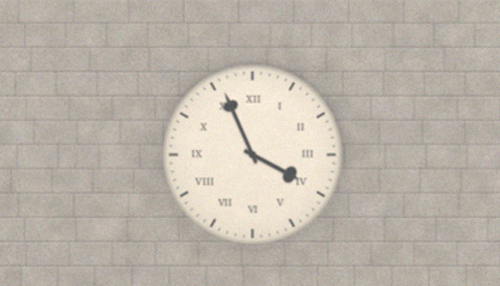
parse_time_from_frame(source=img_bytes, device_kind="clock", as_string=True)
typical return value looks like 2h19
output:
3h56
